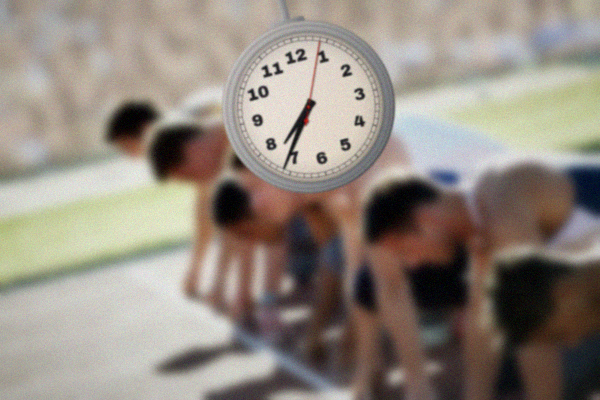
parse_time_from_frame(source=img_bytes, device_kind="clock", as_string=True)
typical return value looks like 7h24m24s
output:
7h36m04s
